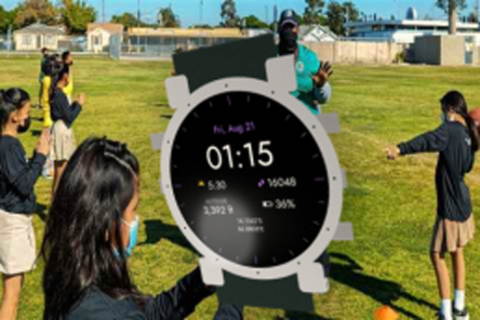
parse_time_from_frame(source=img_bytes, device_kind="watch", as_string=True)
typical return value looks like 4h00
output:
1h15
